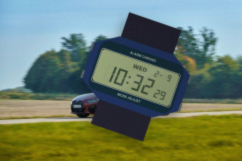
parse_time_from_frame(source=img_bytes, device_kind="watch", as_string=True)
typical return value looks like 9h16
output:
10h32
